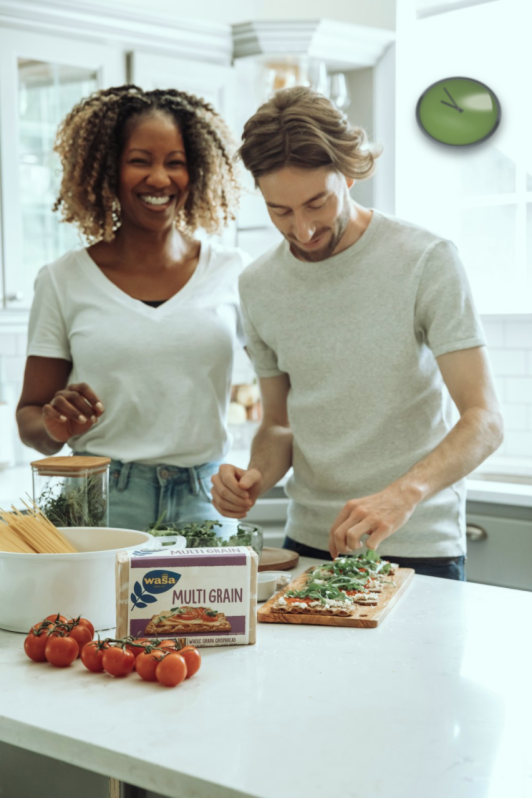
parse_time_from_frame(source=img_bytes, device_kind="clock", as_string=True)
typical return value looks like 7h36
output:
9h55
